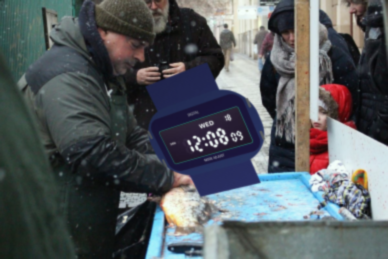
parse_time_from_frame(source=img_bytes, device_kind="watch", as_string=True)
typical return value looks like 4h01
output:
12h08
